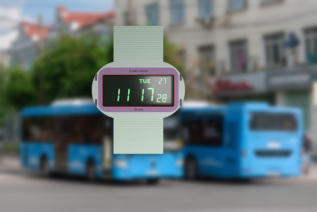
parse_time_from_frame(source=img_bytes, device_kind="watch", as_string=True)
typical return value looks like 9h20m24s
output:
11h17m28s
